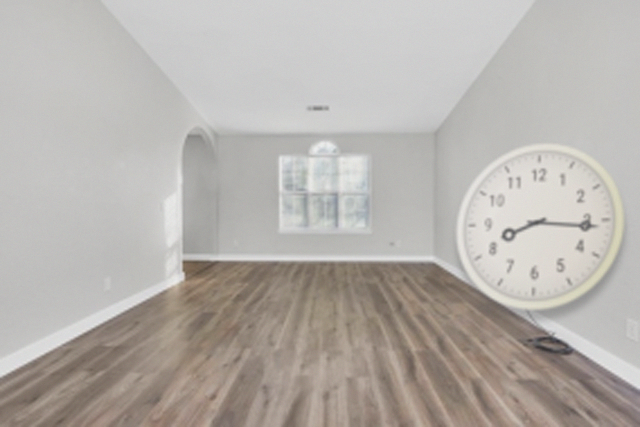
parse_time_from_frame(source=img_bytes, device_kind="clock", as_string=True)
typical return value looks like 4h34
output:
8h16
